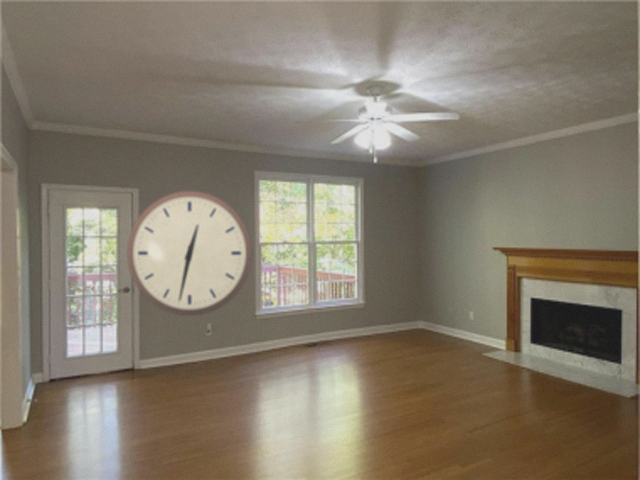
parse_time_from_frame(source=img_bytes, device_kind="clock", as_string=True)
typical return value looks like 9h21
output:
12h32
